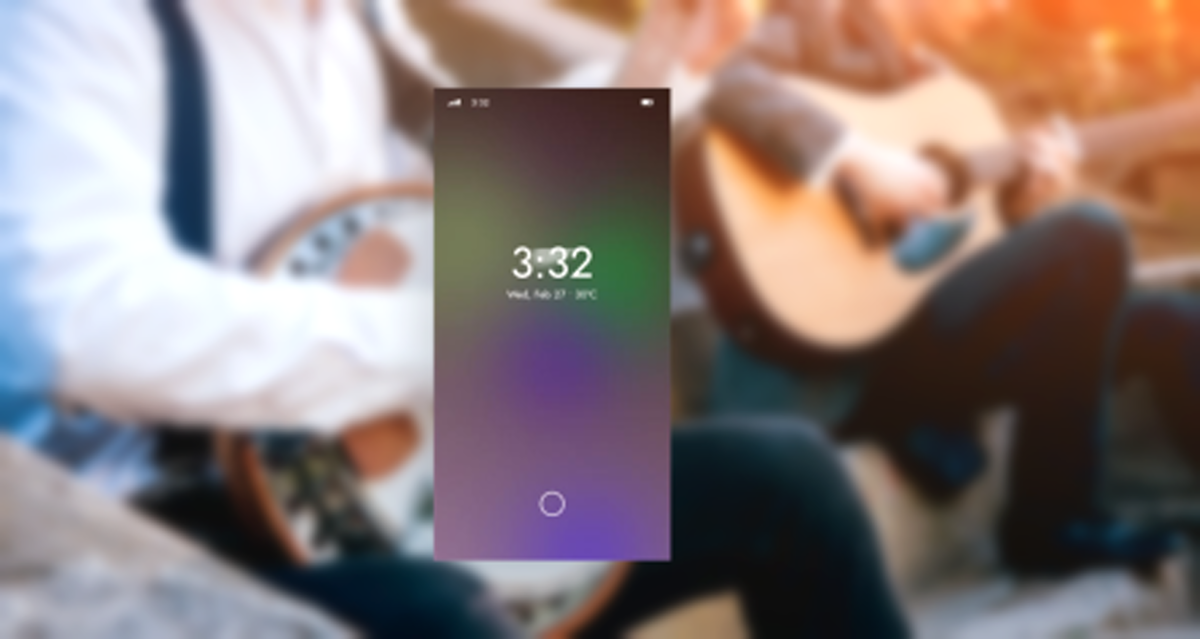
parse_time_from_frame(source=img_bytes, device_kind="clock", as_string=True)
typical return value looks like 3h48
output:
3h32
